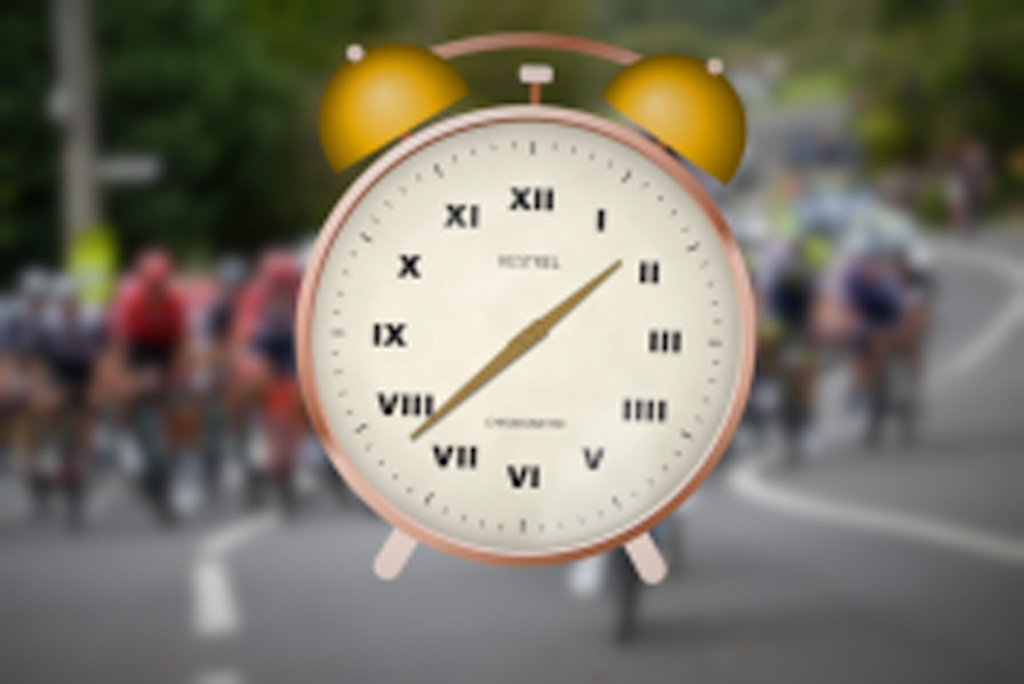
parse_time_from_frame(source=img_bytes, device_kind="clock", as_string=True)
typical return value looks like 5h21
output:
1h38
